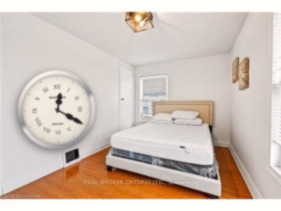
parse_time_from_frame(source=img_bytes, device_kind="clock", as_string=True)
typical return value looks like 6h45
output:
12h20
